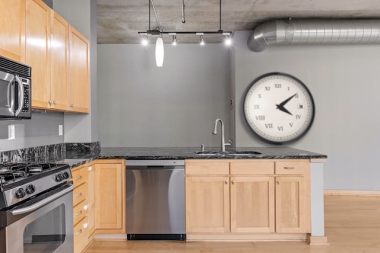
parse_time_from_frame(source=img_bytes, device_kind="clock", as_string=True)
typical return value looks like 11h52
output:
4h09
